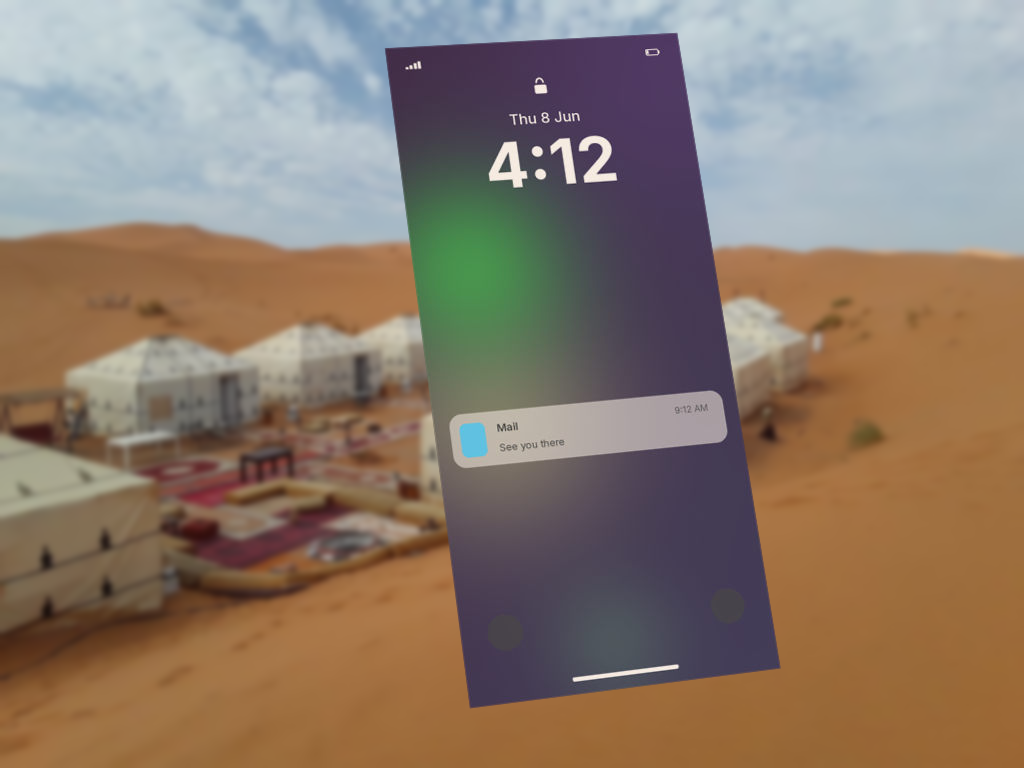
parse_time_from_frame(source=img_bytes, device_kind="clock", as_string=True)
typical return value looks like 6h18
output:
4h12
